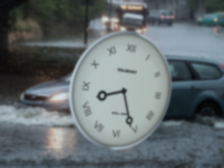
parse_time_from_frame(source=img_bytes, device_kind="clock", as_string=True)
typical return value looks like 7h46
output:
8h26
